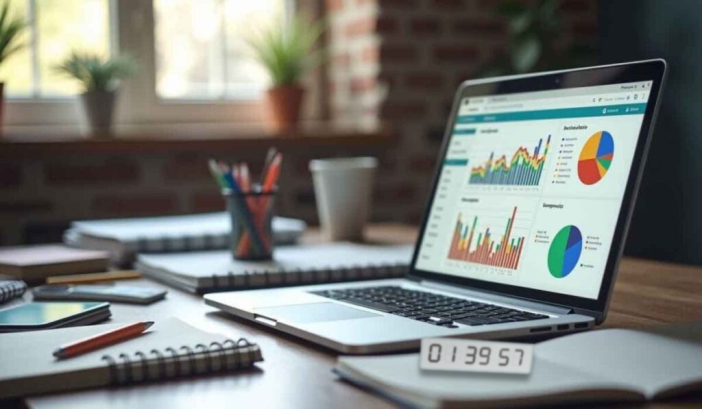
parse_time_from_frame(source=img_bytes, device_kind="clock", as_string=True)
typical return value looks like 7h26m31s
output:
1h39m57s
